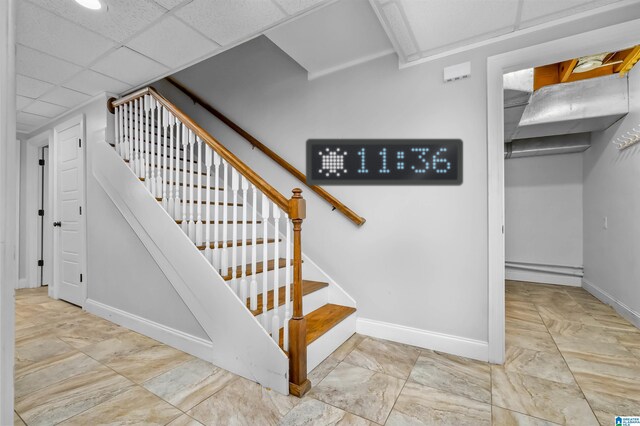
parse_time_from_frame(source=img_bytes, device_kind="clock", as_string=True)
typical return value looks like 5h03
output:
11h36
